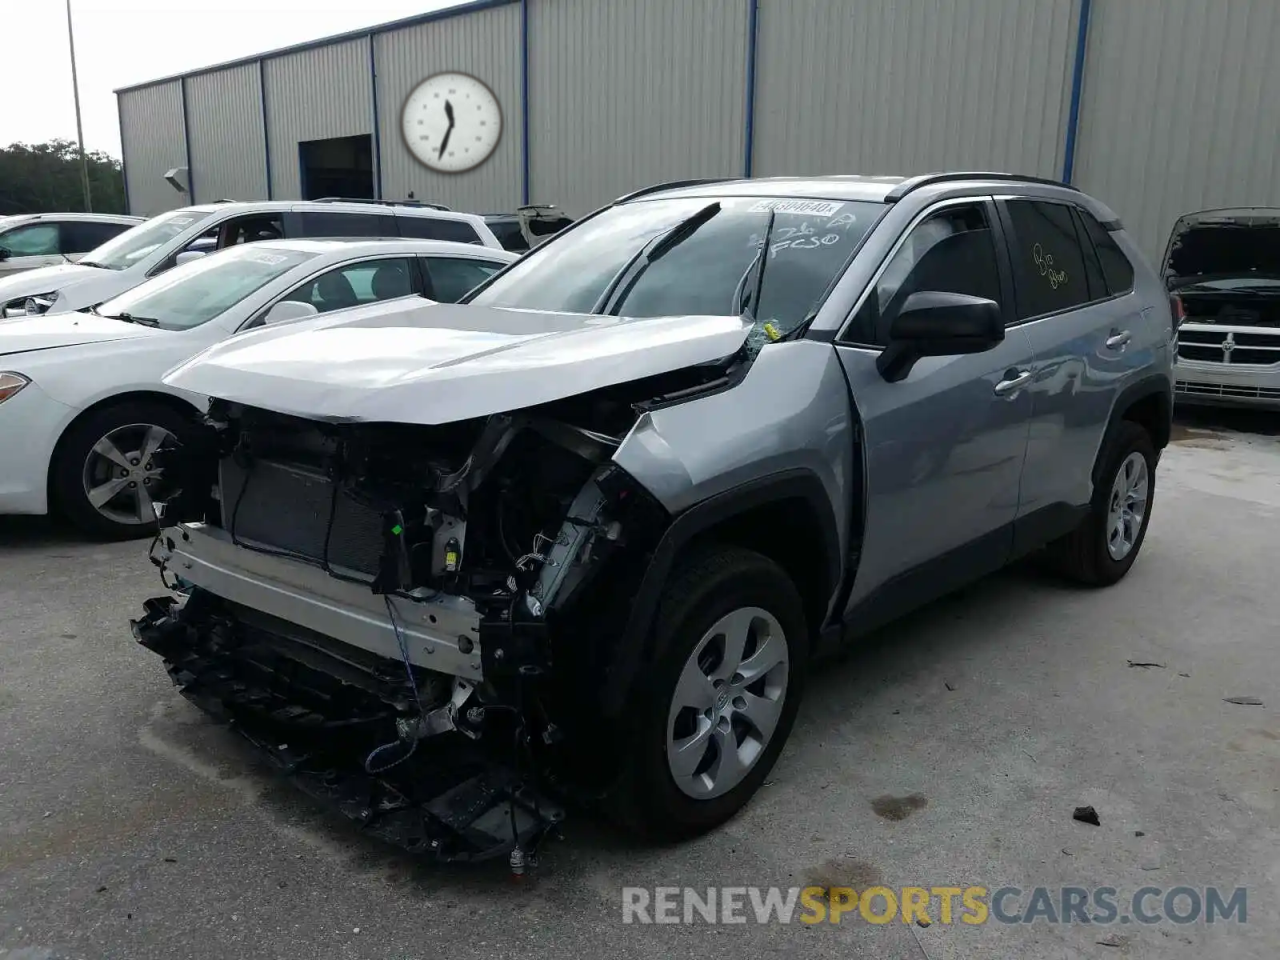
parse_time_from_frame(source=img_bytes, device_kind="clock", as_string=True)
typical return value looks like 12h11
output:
11h33
